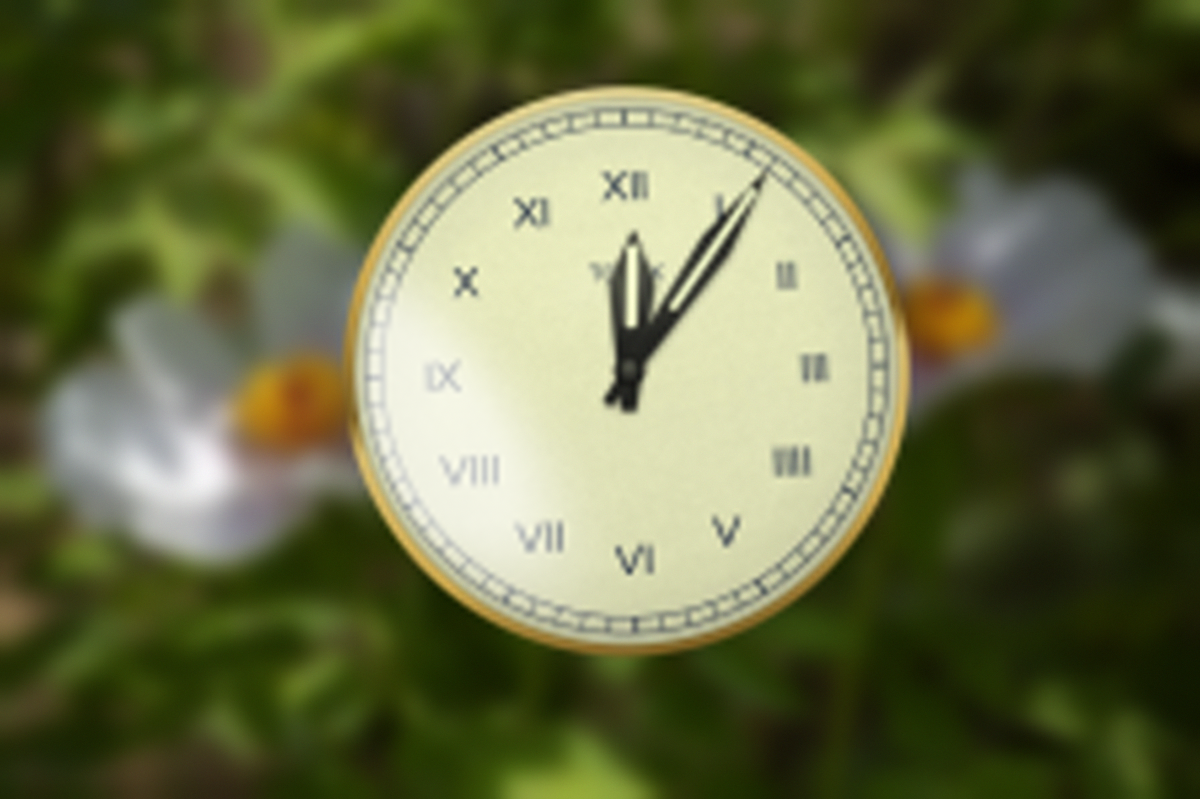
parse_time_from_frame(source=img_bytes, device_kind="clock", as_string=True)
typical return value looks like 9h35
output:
12h06
